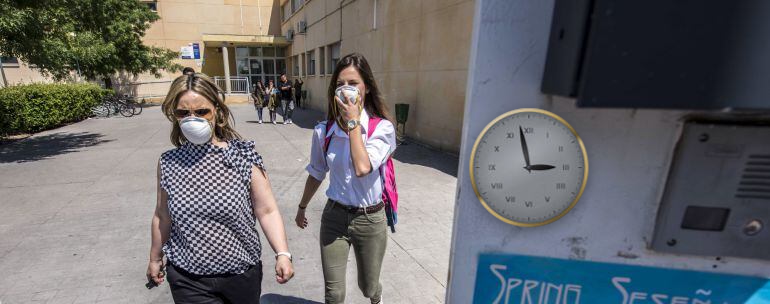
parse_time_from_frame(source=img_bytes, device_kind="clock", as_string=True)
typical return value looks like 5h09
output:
2h58
